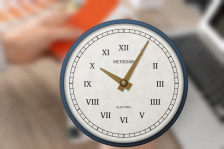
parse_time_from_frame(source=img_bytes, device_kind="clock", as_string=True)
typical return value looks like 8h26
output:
10h05
